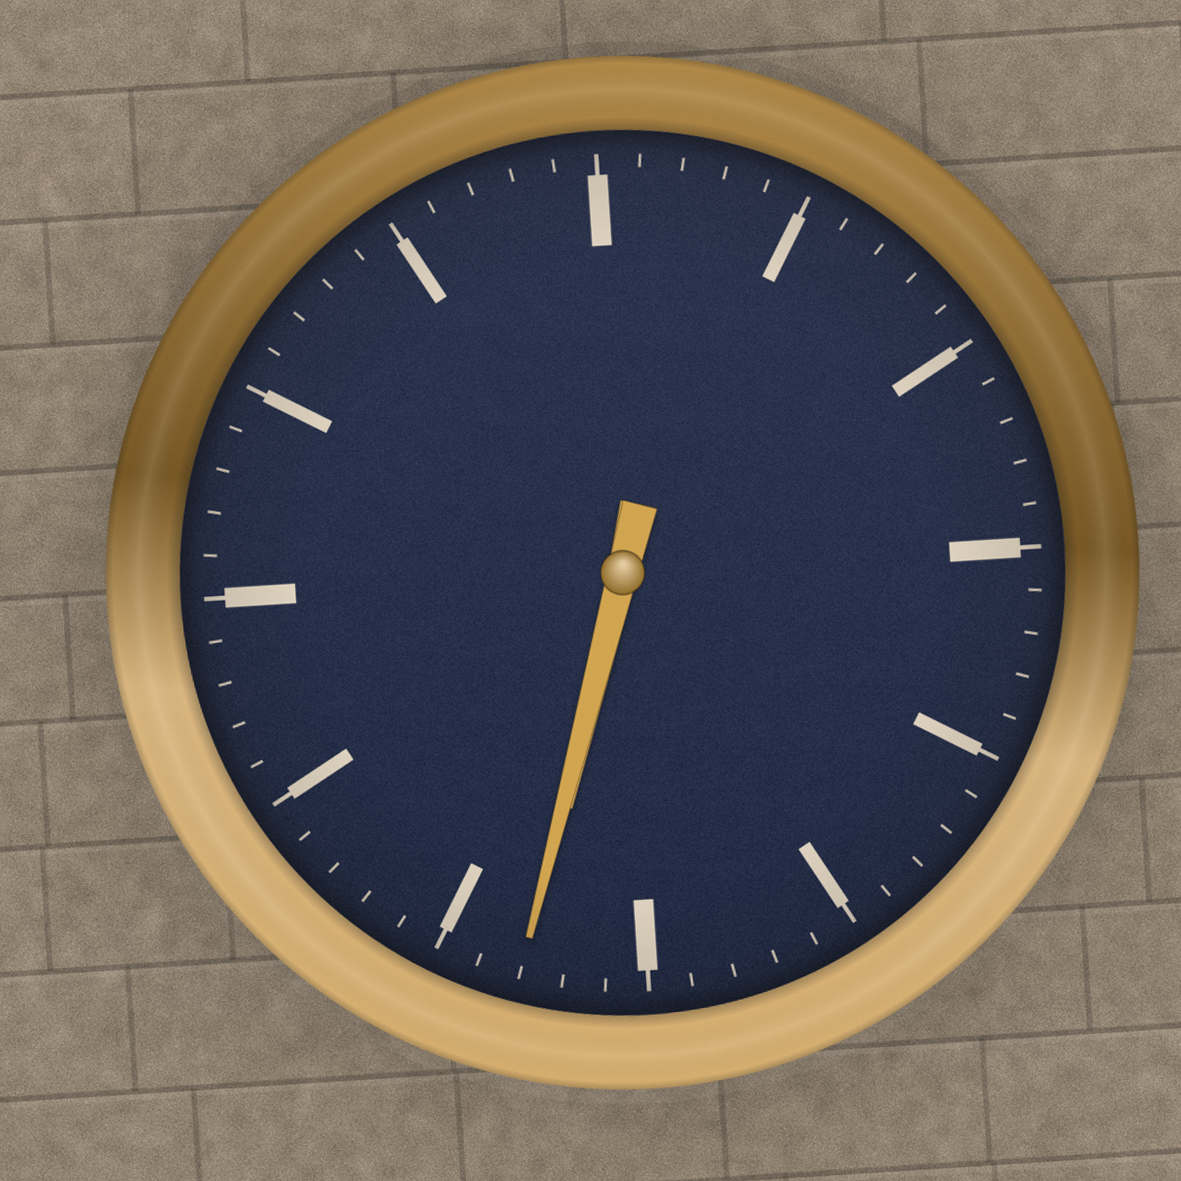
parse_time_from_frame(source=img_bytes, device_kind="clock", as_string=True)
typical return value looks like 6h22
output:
6h33
